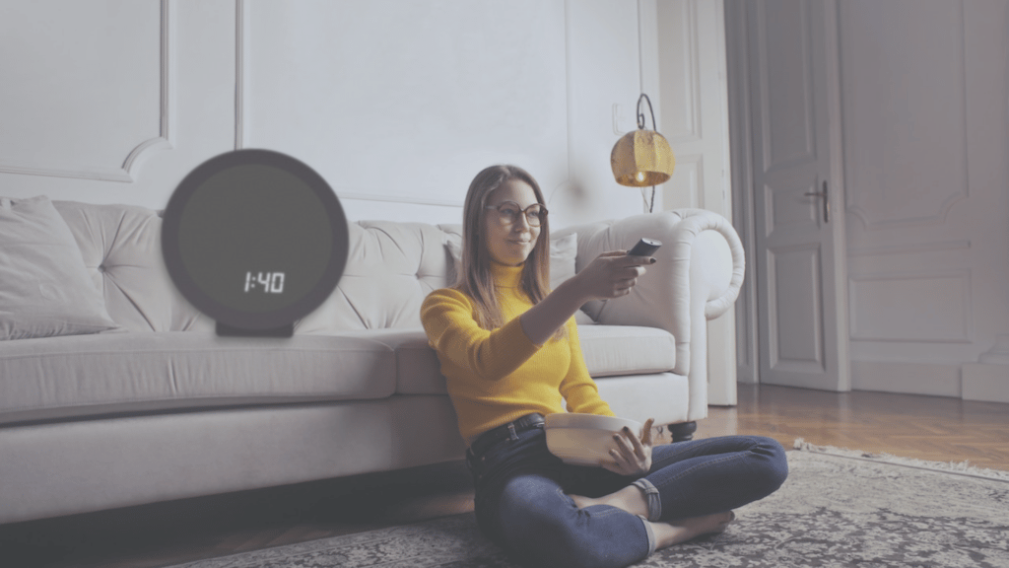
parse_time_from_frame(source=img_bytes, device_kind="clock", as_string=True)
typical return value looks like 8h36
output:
1h40
